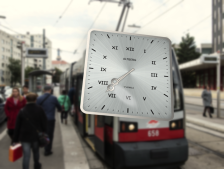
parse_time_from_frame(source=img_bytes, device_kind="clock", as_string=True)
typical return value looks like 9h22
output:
7h37
